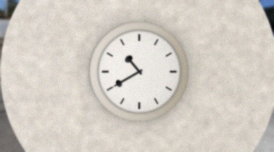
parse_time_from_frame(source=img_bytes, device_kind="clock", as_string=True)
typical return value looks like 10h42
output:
10h40
